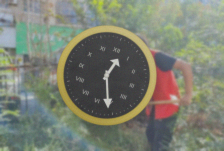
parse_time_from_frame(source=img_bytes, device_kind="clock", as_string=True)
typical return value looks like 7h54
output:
12h26
